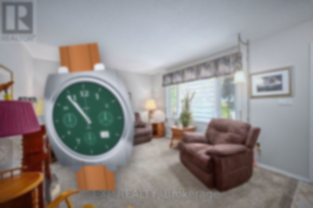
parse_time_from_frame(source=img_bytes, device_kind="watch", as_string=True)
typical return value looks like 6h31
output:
10h54
